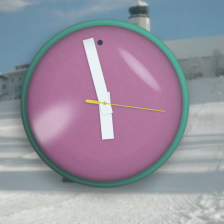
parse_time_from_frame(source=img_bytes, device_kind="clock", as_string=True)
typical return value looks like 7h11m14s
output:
5h58m17s
